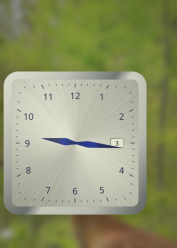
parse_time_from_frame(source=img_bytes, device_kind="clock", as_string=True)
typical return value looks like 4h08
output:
9h16
